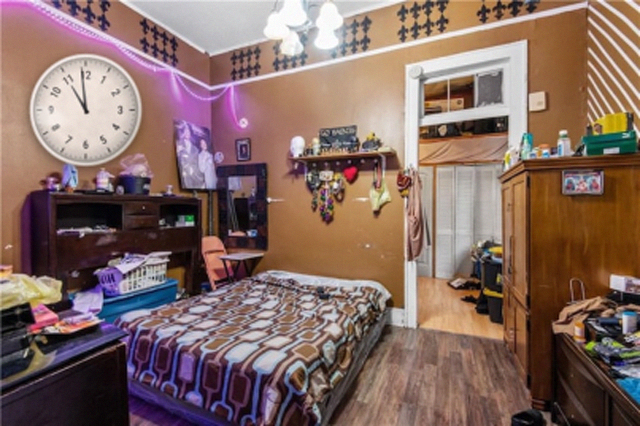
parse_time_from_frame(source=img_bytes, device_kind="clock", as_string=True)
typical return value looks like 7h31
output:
10h59
